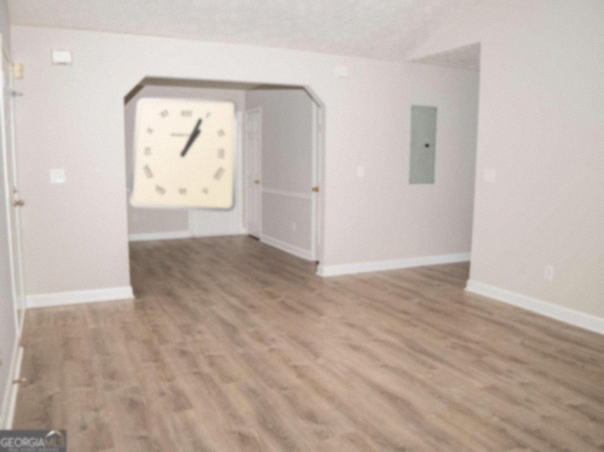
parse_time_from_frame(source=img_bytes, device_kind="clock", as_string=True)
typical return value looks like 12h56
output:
1h04
